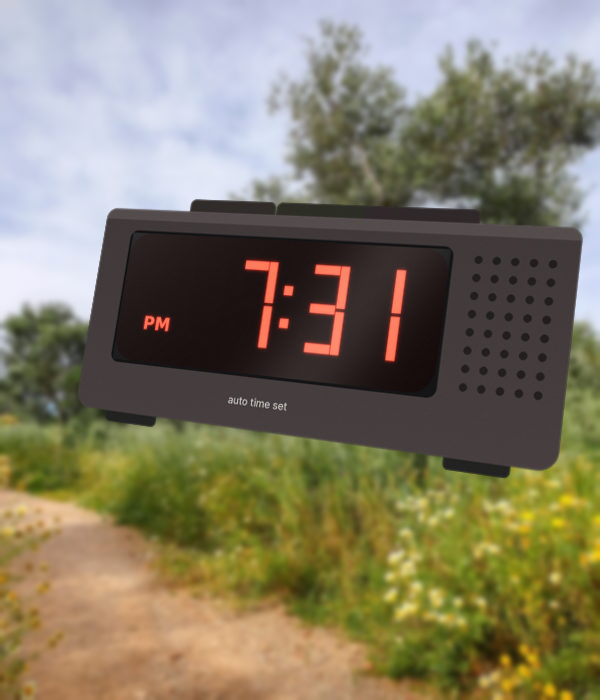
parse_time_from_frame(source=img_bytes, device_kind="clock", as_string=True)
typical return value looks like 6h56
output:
7h31
